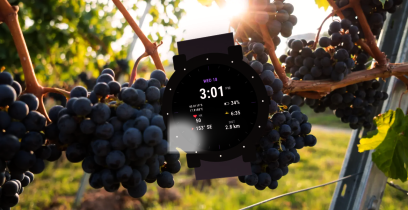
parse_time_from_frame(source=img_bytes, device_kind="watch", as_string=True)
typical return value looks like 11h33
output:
3h01
